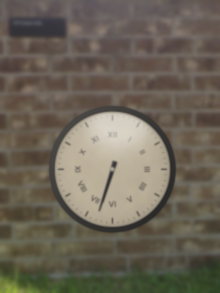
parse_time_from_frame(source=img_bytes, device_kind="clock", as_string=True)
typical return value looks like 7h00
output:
6h33
